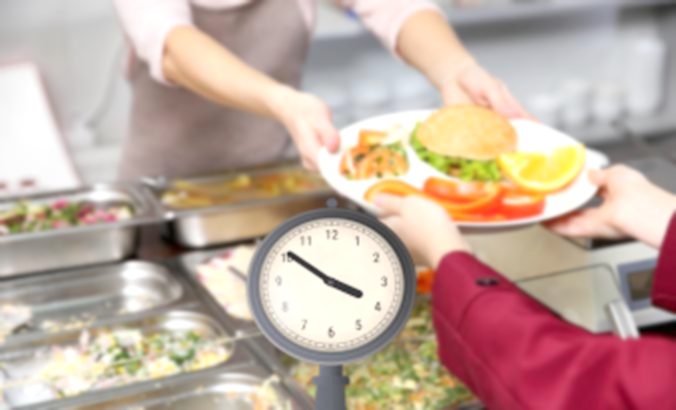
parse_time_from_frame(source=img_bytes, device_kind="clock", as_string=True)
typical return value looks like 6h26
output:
3h51
